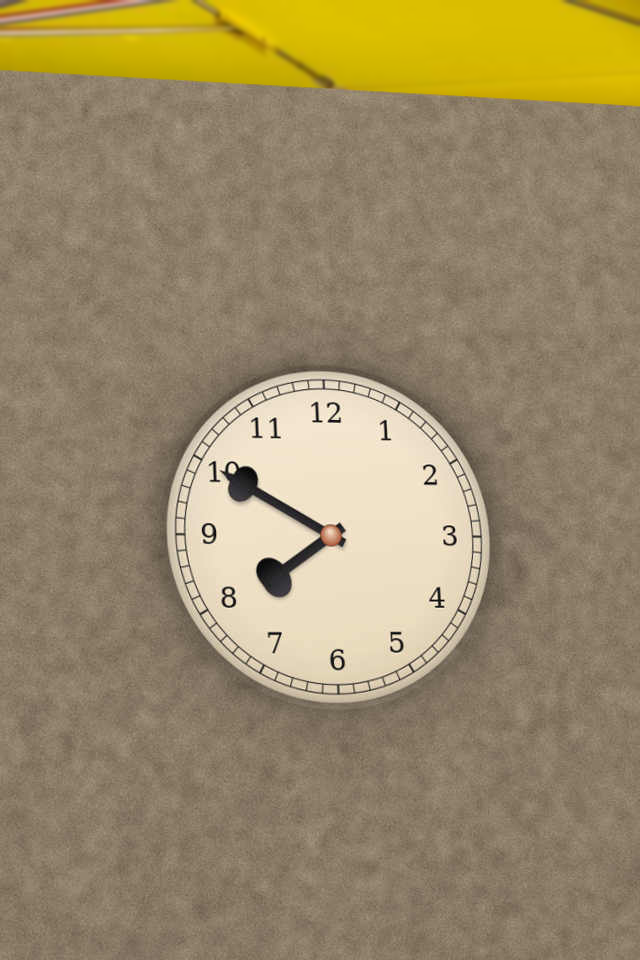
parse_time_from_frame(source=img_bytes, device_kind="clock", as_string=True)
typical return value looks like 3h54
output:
7h50
